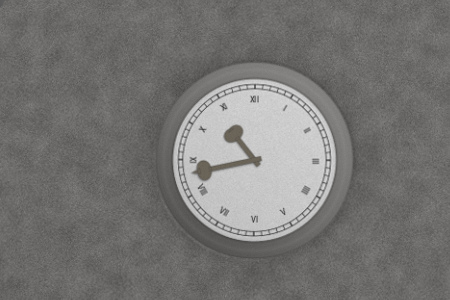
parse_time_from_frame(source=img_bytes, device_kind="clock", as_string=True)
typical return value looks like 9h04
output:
10h43
